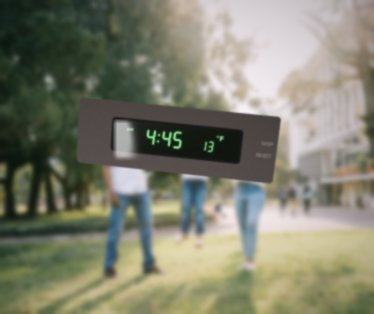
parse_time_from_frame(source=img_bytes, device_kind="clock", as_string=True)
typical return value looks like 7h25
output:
4h45
